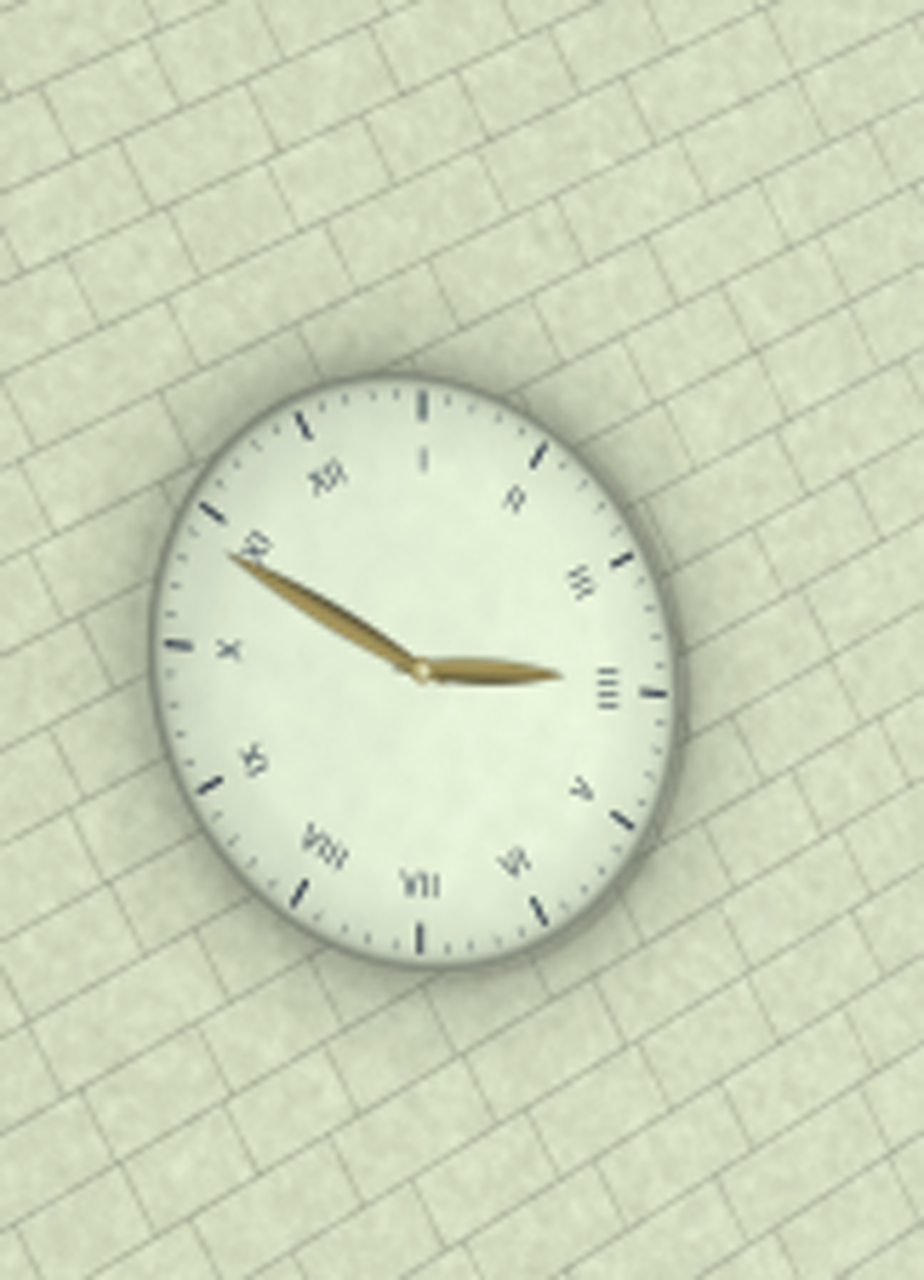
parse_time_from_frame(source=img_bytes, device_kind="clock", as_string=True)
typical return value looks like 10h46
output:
3h54
